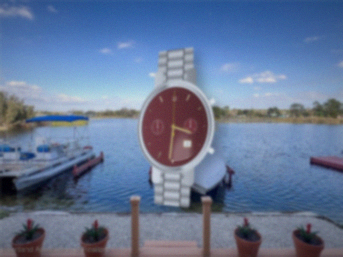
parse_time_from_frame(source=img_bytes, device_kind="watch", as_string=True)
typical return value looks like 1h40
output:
3h31
